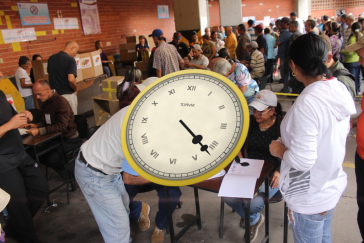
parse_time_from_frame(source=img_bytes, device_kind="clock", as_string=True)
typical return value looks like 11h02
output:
4h22
